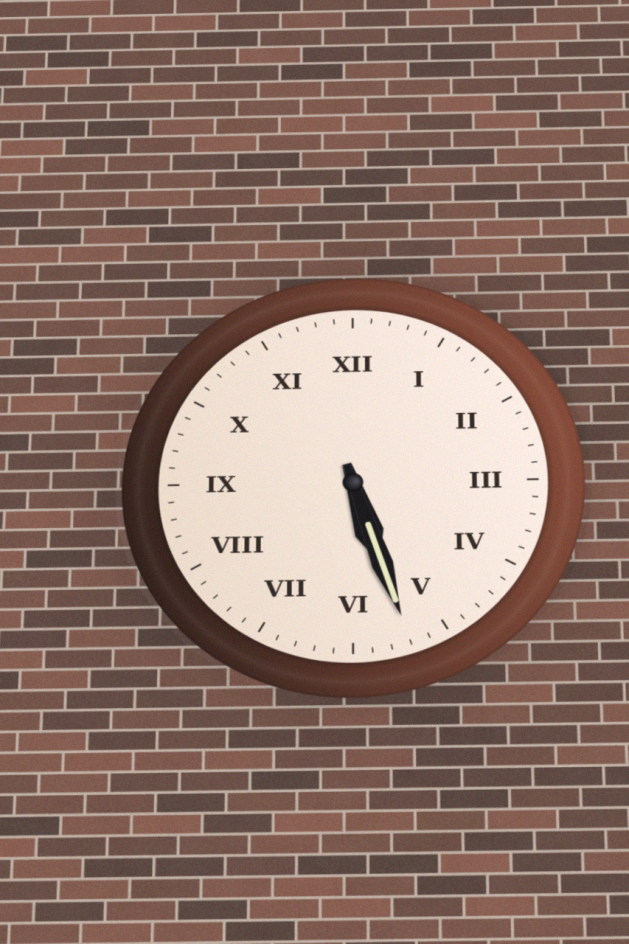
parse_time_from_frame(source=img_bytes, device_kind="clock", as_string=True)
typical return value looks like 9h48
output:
5h27
